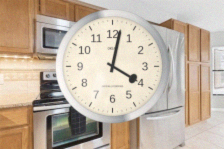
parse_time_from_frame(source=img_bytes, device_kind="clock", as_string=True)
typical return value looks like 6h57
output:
4h02
